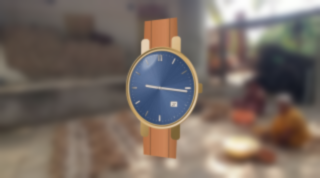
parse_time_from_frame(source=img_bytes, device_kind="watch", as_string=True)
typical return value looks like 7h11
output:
9h16
